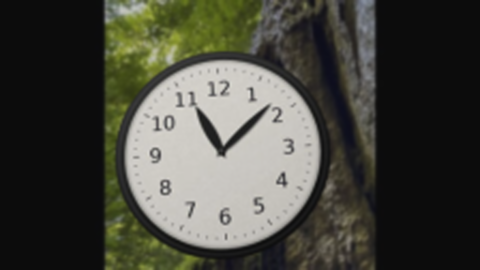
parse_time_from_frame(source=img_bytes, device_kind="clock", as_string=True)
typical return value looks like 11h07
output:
11h08
